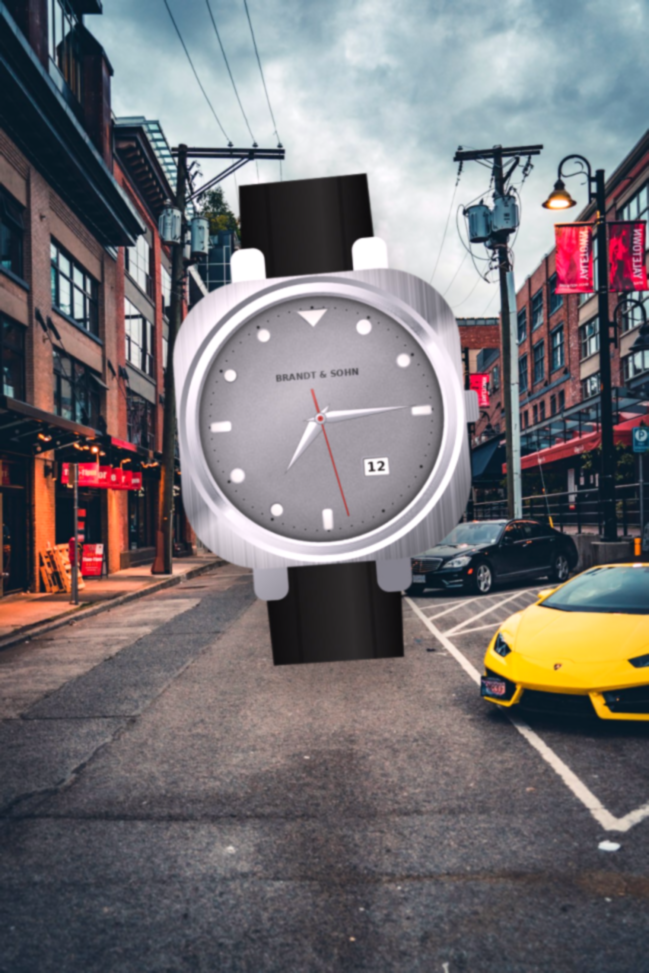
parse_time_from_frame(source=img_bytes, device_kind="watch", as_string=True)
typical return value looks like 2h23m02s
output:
7h14m28s
